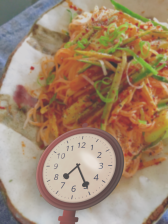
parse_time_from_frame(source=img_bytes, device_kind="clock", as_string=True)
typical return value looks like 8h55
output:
7h25
